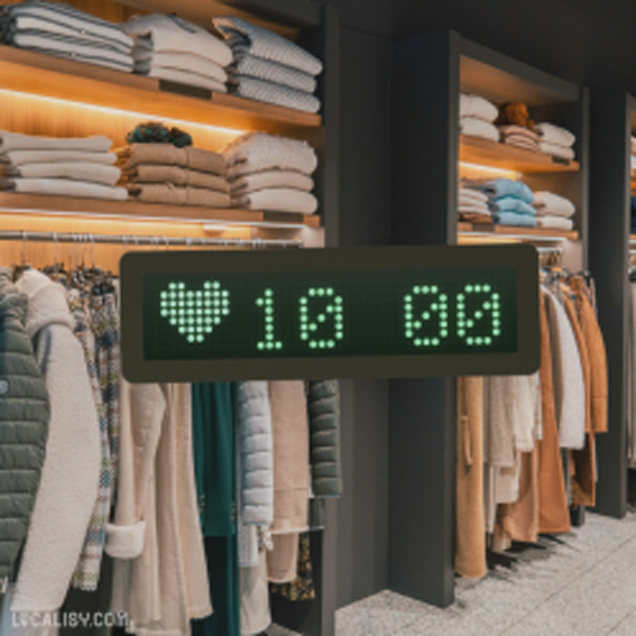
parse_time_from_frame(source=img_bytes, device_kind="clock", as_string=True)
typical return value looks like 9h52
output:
10h00
